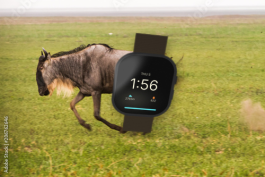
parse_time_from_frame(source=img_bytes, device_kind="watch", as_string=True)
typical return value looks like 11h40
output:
1h56
